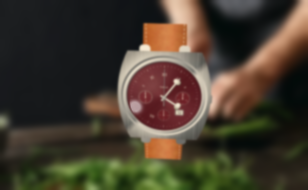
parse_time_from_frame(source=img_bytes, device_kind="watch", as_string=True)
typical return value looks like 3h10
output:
4h06
